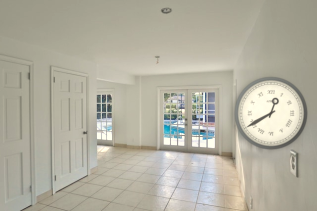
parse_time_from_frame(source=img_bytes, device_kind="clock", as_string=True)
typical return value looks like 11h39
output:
12h40
